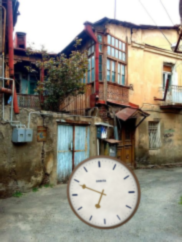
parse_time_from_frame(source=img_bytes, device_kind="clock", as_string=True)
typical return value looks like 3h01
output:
6h49
